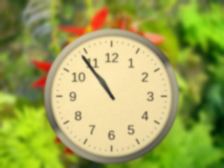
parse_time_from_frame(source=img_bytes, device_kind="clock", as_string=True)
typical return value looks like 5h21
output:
10h54
